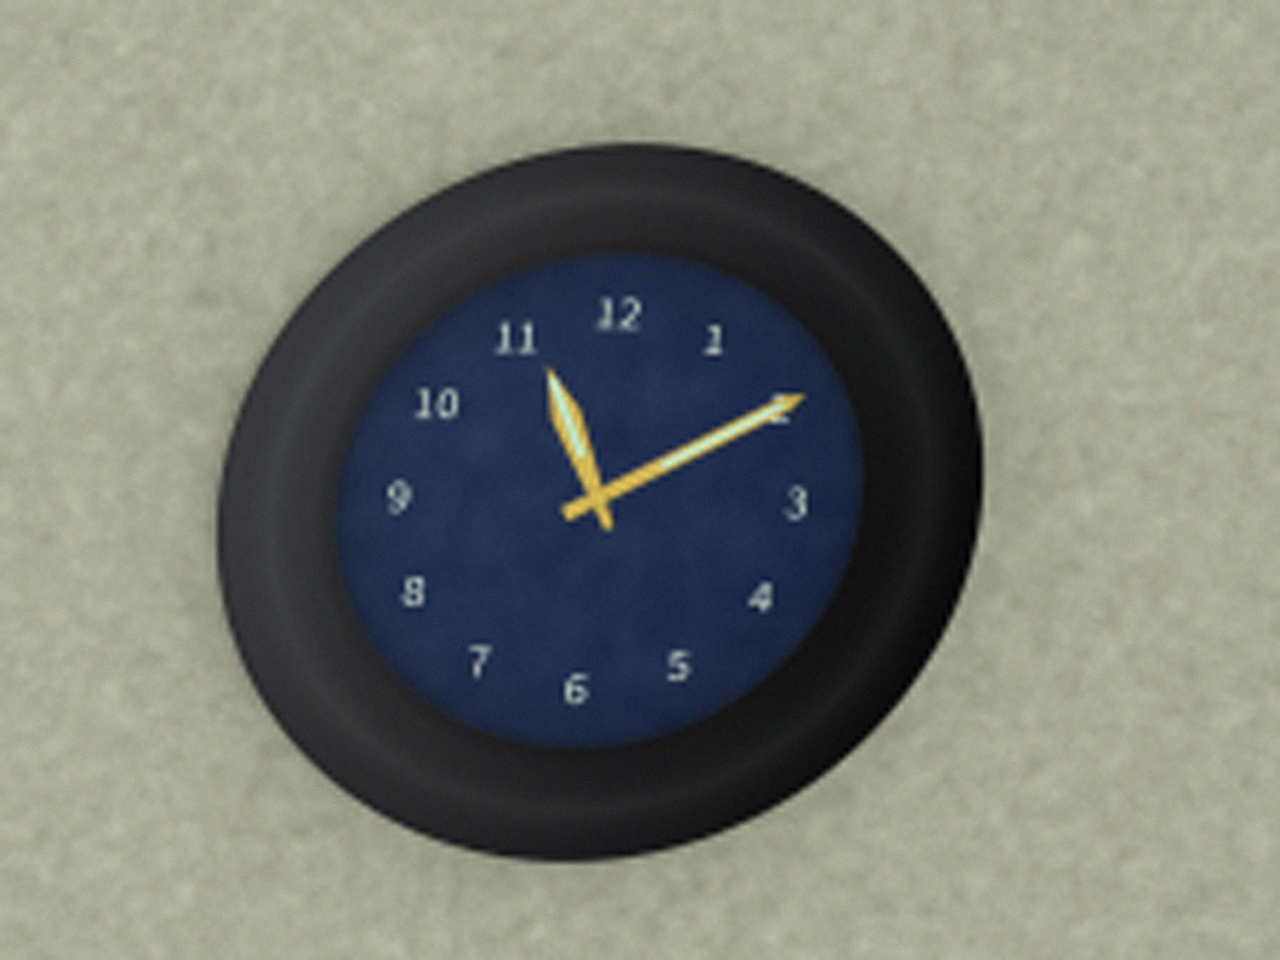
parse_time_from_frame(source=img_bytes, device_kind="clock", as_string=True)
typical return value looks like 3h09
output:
11h10
